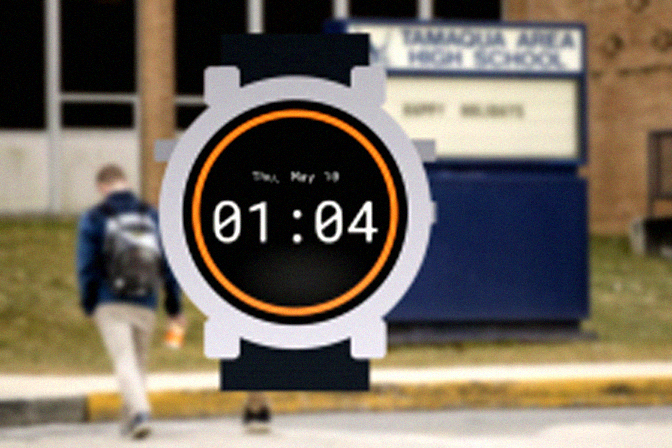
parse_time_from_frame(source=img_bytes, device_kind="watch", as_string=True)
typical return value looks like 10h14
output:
1h04
